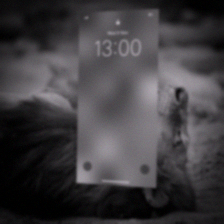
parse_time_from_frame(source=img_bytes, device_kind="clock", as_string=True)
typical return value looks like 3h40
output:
13h00
